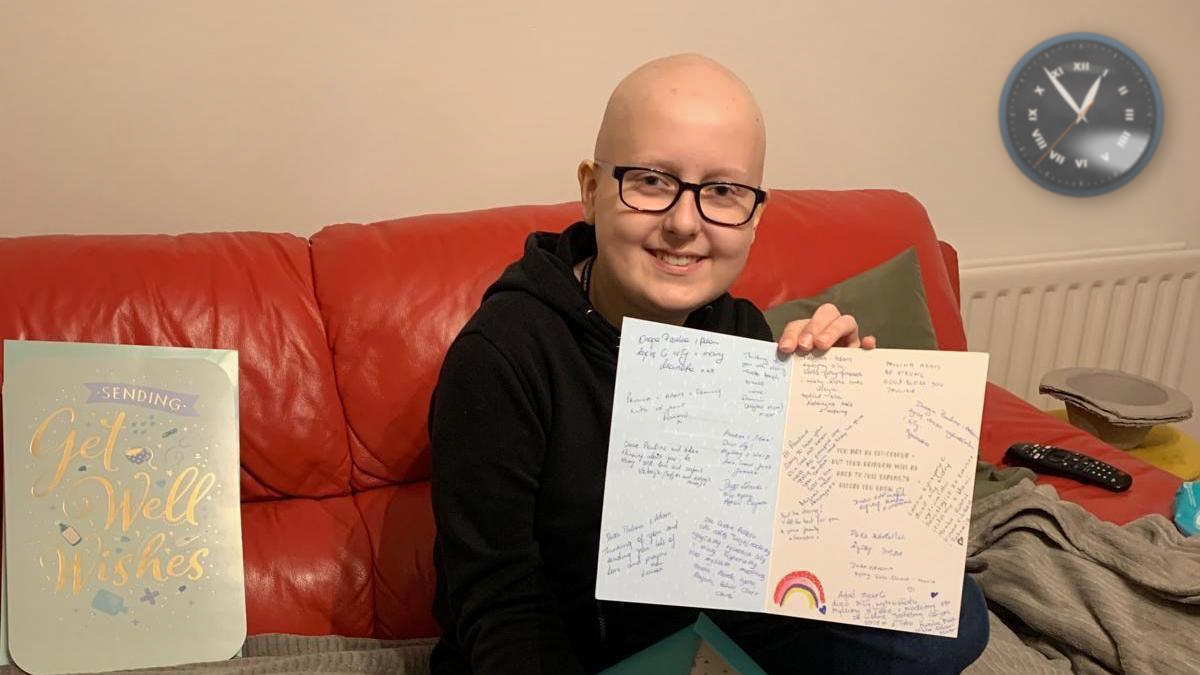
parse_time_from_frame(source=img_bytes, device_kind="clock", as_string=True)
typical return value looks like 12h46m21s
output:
12h53m37s
